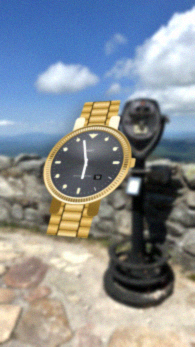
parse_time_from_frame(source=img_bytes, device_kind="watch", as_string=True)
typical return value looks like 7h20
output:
5h57
